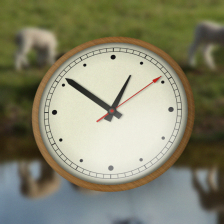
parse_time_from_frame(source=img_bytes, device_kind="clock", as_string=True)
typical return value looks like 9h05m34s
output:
12h51m09s
